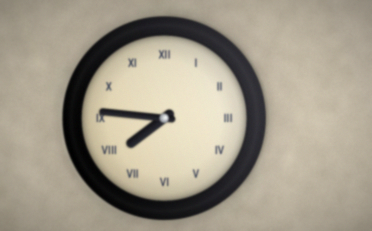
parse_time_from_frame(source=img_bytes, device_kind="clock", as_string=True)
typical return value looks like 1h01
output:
7h46
